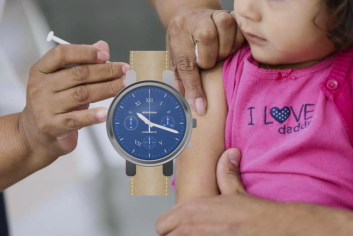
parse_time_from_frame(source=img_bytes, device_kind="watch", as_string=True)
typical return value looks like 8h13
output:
10h18
